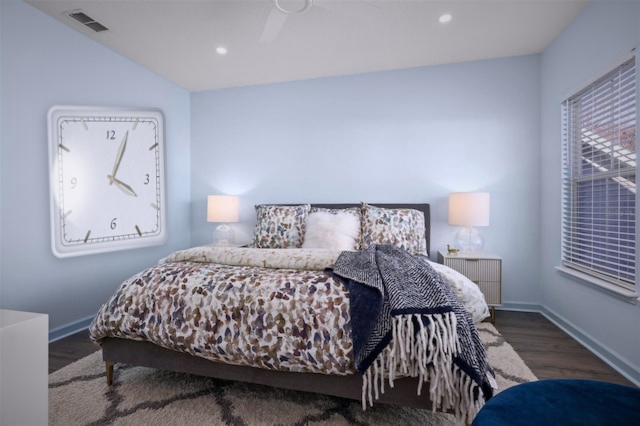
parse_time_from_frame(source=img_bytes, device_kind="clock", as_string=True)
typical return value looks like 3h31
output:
4h04
